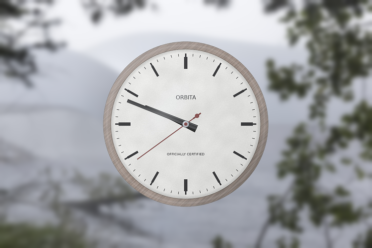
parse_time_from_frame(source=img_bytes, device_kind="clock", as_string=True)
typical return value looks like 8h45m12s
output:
9h48m39s
